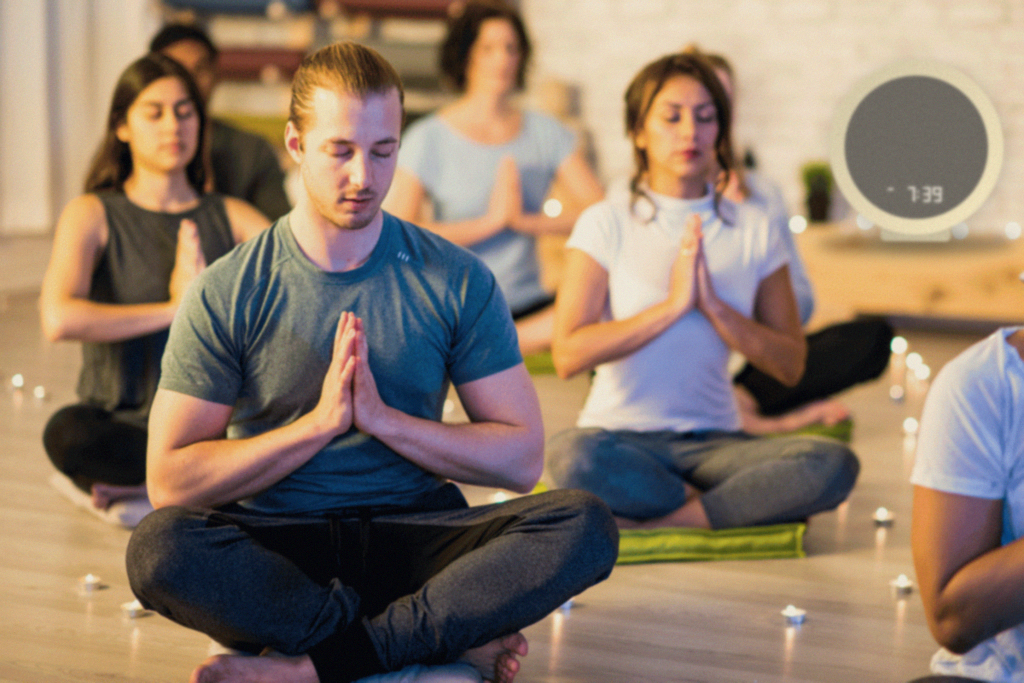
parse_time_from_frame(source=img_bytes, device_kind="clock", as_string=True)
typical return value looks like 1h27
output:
7h39
